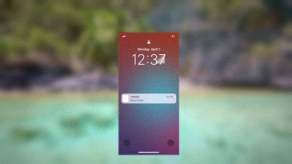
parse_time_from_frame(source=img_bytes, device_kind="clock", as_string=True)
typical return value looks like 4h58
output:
12h37
